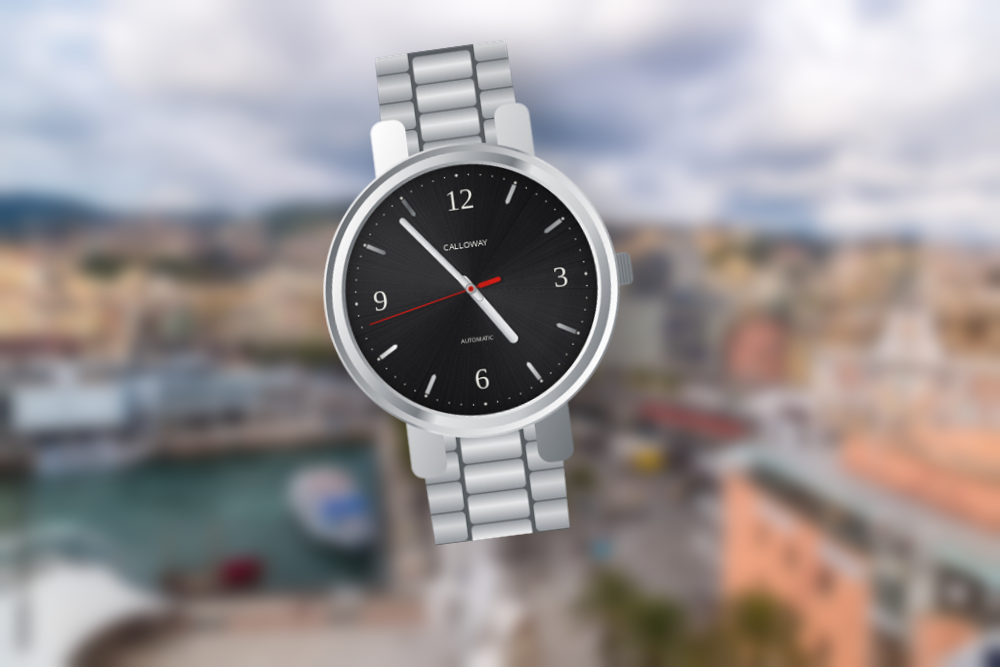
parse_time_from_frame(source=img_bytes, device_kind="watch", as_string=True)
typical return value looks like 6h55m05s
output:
4h53m43s
